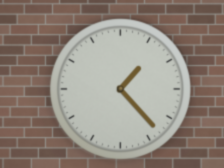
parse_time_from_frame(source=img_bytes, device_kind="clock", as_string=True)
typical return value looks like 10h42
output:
1h23
